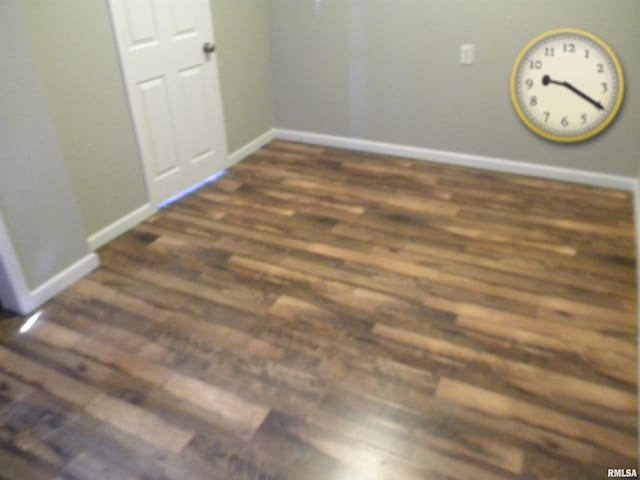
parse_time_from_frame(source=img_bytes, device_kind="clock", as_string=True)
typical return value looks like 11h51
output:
9h20
